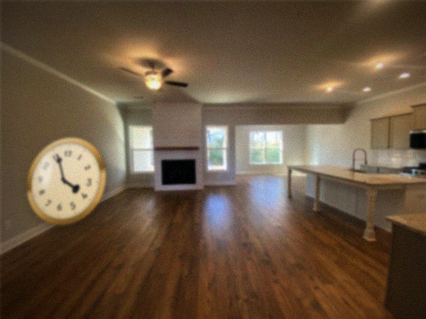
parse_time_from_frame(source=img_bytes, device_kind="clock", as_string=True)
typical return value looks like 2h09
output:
3h56
